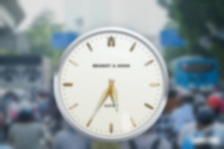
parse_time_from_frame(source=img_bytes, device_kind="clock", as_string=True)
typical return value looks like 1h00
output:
5h35
